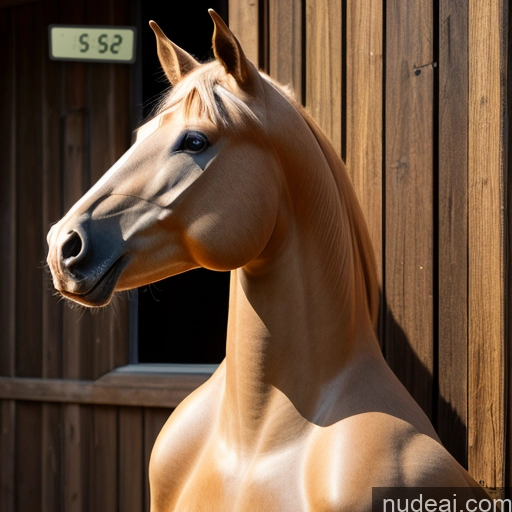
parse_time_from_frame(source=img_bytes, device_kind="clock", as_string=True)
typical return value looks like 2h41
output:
5h52
